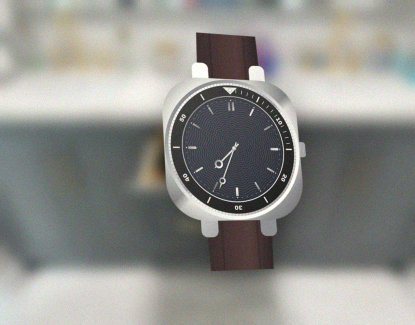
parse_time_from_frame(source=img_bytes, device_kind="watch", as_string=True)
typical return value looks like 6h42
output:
7h34
